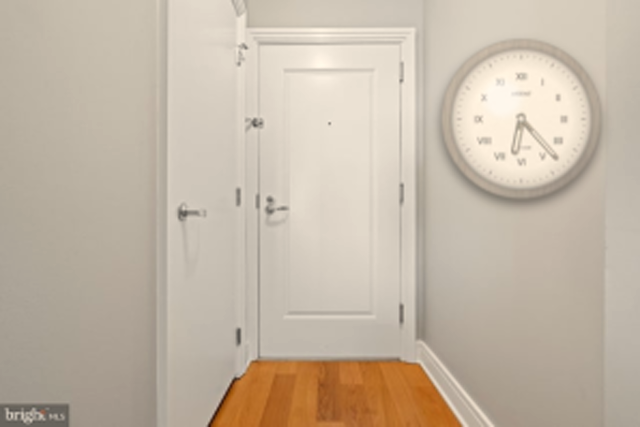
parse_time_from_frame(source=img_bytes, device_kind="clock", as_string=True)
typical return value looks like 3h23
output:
6h23
